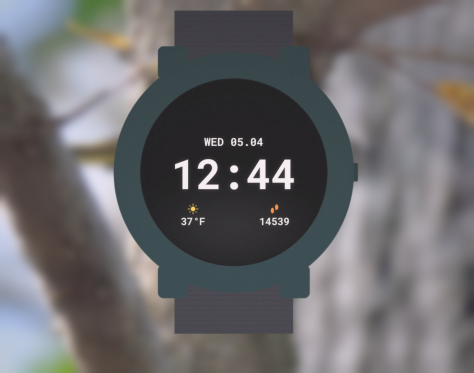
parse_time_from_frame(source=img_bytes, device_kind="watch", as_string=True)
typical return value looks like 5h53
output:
12h44
